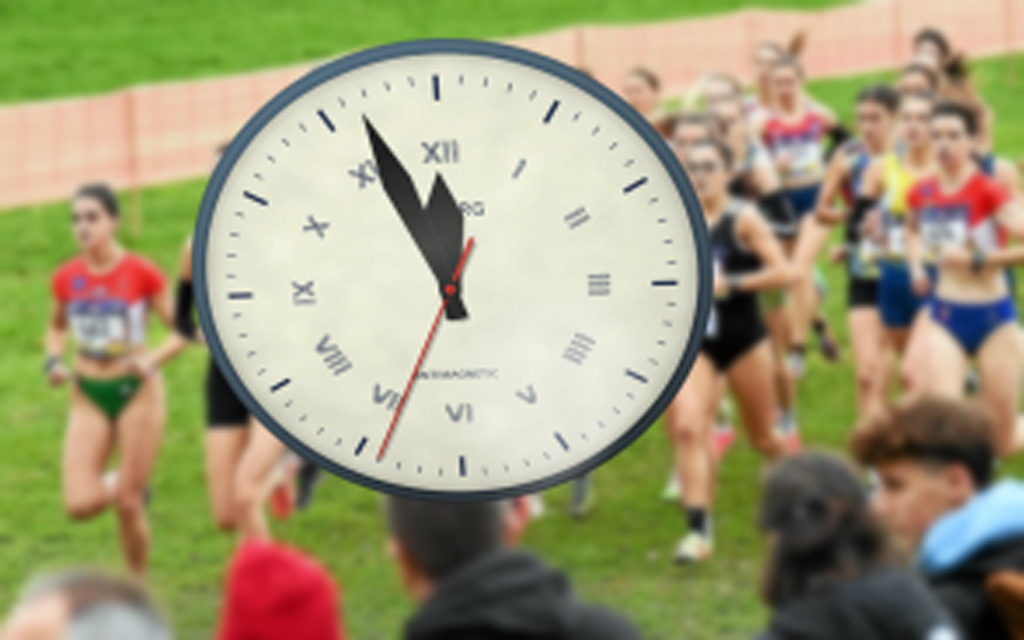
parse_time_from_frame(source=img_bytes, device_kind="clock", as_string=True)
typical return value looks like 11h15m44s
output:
11h56m34s
